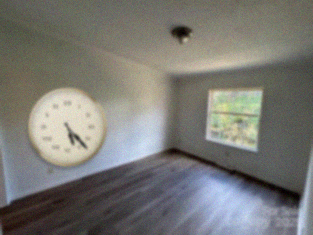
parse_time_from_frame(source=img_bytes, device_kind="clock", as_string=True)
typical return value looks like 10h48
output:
5h23
